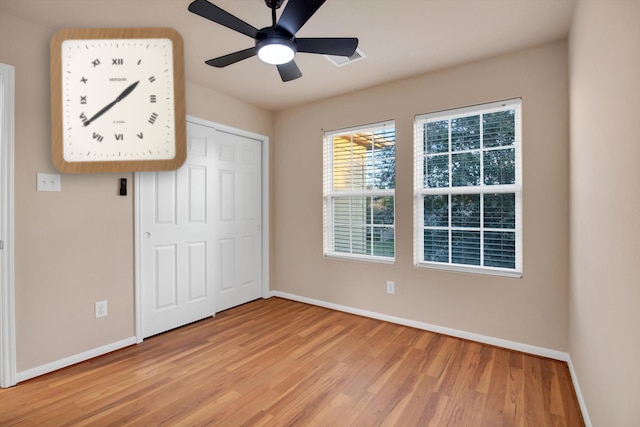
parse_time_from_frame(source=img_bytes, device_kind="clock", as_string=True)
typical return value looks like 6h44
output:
1h39
